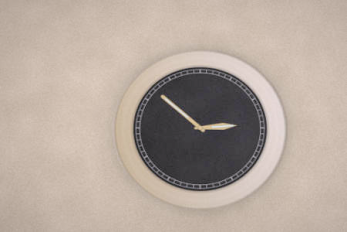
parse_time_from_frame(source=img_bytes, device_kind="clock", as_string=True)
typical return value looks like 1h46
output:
2h52
